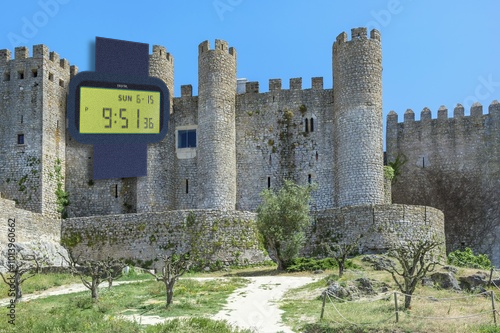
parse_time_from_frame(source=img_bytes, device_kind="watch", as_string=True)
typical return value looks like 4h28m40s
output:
9h51m36s
